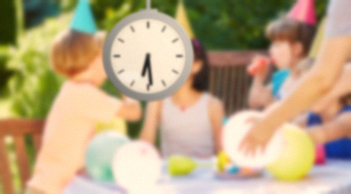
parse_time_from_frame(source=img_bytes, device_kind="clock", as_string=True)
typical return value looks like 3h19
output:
6h29
